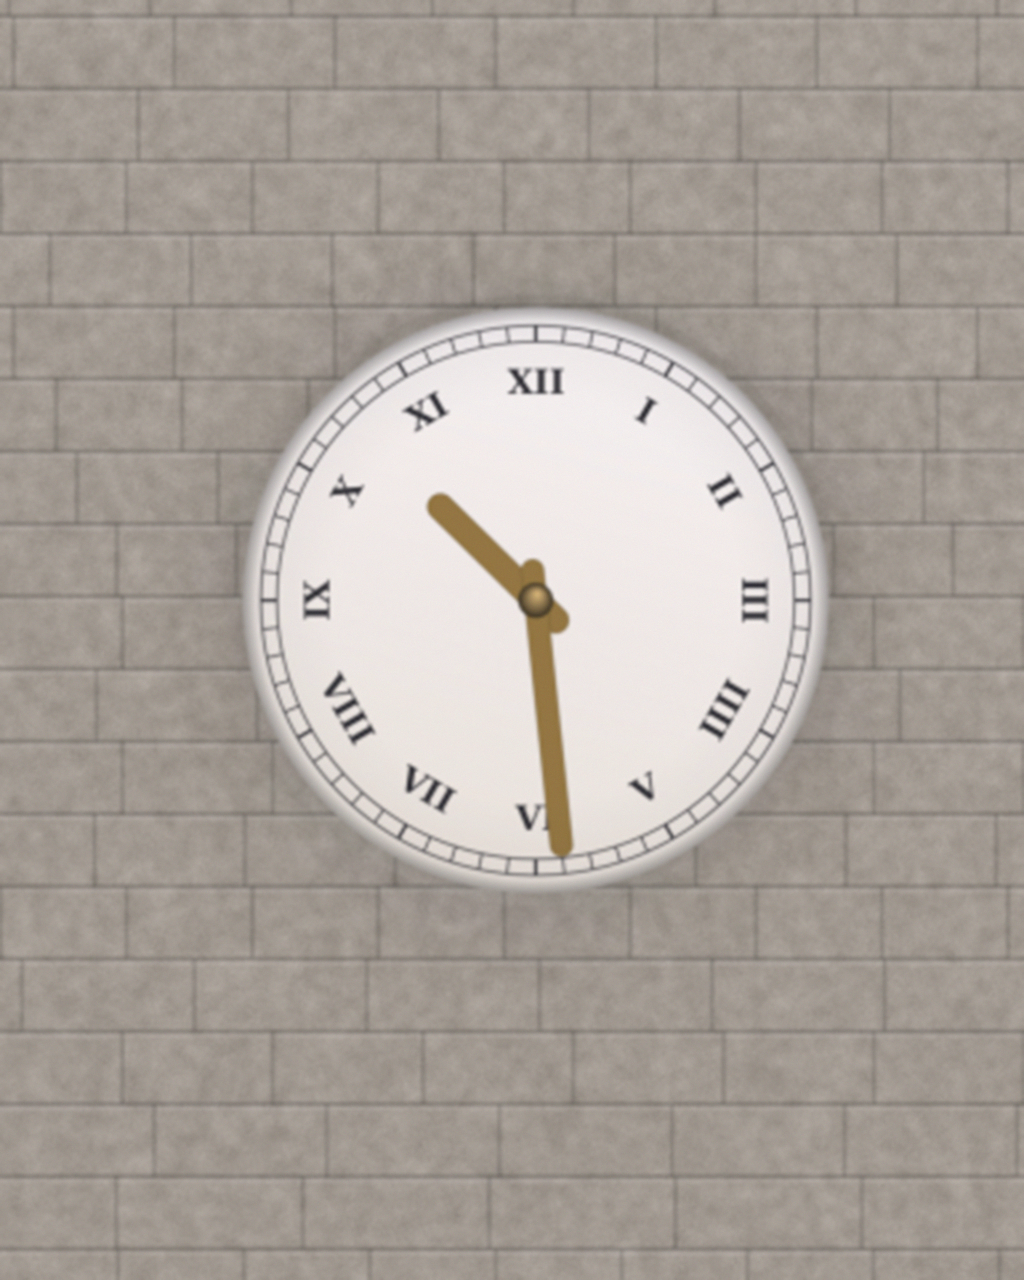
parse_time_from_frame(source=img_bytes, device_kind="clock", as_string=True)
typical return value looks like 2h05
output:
10h29
